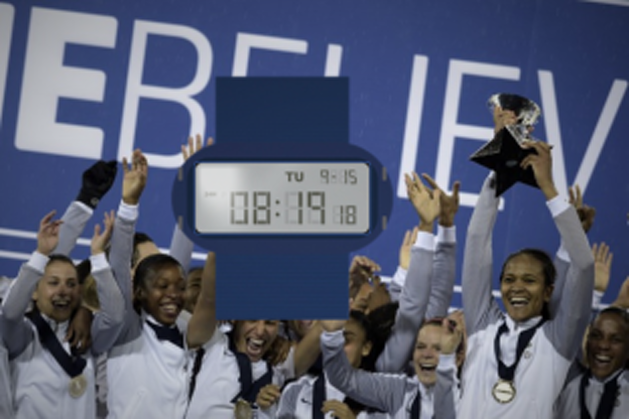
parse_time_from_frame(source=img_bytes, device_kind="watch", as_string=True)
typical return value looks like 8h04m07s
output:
8h19m18s
